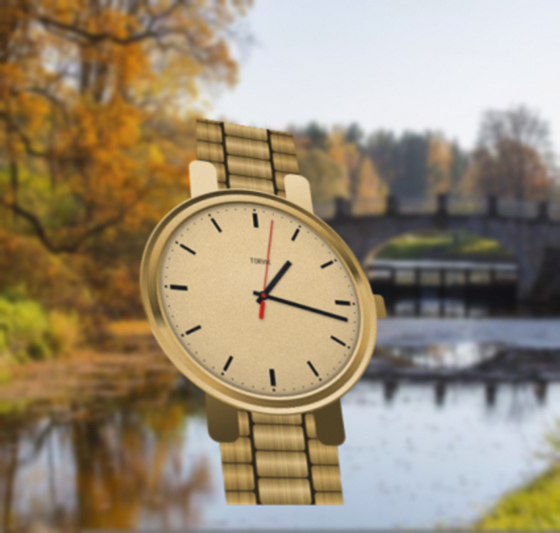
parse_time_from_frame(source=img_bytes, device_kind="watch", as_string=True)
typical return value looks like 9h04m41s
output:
1h17m02s
